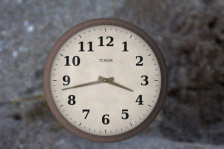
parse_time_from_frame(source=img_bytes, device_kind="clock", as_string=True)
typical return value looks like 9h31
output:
3h43
